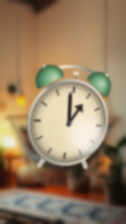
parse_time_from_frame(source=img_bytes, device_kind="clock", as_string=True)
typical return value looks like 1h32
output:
12h59
